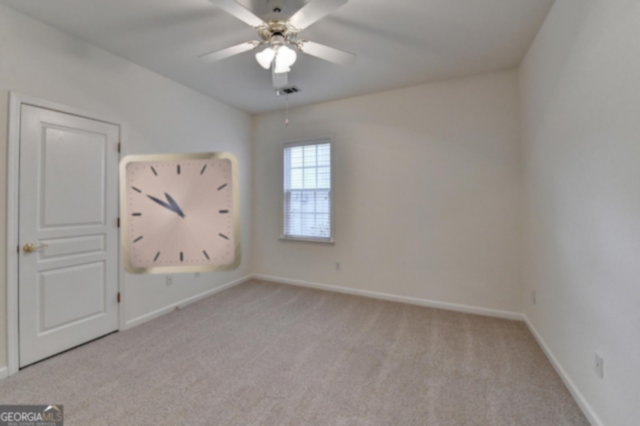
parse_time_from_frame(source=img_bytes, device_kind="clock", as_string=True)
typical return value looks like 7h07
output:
10h50
